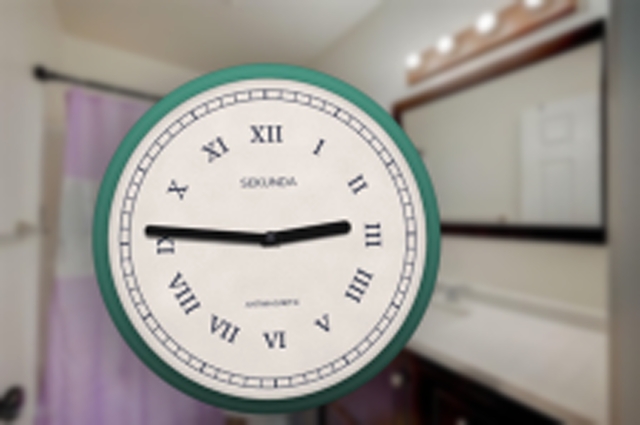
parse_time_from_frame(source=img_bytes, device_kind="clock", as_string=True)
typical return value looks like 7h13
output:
2h46
